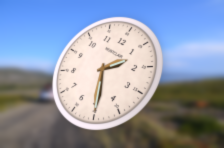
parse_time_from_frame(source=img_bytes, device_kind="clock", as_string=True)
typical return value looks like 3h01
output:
1h25
